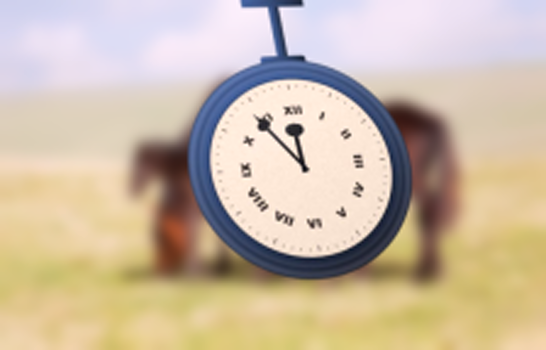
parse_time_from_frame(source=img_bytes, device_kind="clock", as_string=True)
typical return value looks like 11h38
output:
11h54
